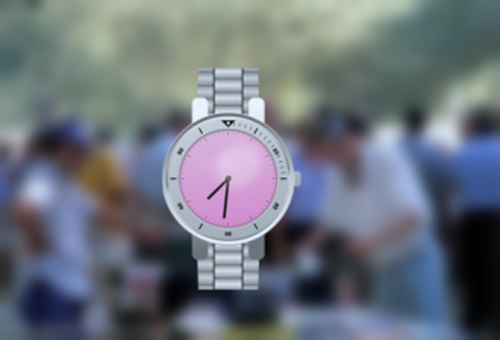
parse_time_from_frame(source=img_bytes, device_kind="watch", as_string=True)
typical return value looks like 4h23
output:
7h31
